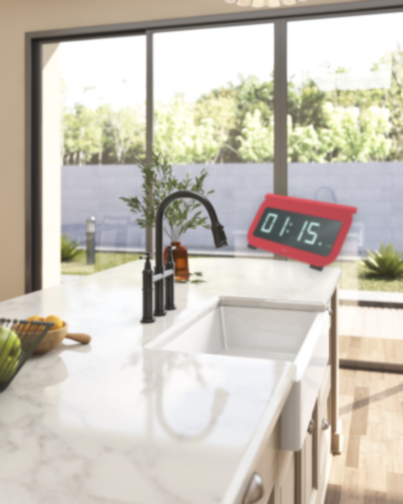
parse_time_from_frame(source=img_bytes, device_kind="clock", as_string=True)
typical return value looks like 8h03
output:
1h15
